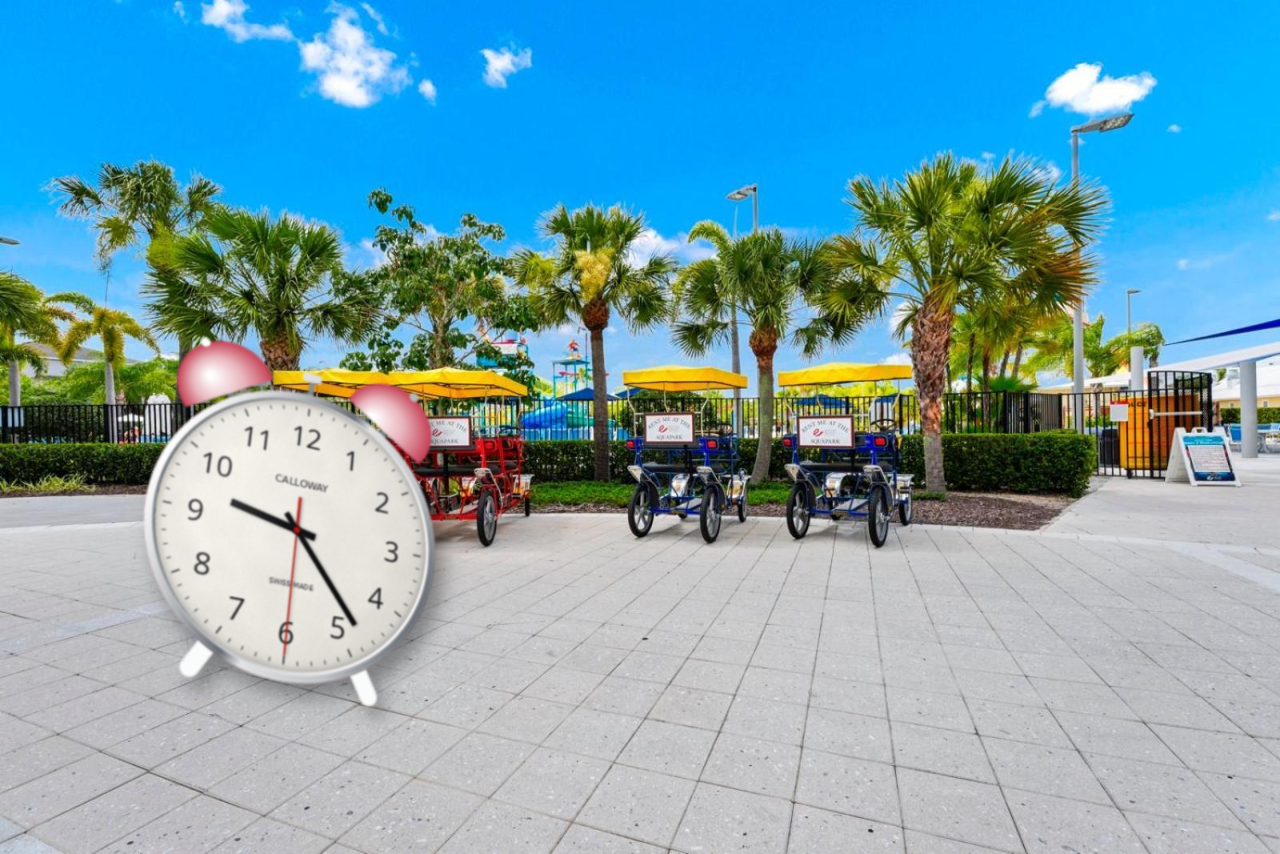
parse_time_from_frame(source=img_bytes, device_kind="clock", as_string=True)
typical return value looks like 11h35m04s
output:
9h23m30s
